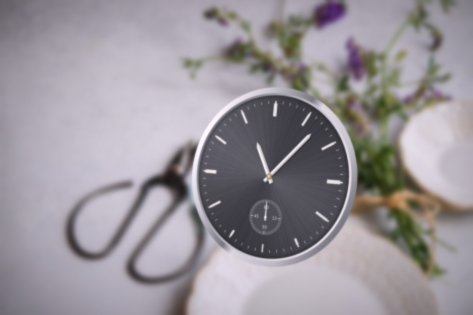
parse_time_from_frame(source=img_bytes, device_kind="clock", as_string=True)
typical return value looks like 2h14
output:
11h07
